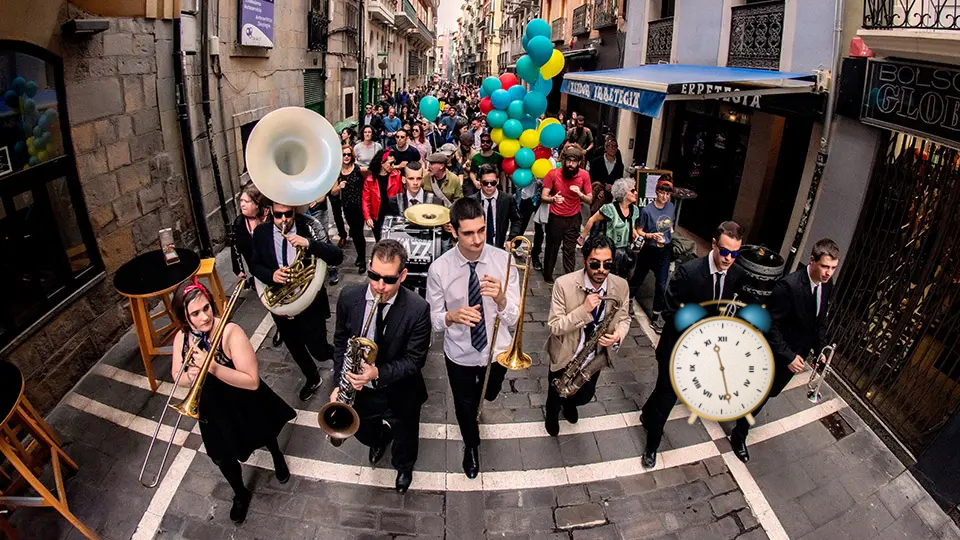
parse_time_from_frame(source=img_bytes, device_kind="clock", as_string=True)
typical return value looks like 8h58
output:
11h28
